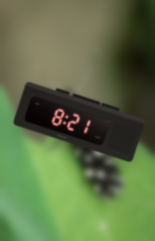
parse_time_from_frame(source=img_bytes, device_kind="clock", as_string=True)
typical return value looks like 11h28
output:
8h21
